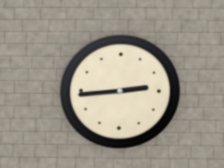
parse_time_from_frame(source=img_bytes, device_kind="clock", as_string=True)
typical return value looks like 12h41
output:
2h44
